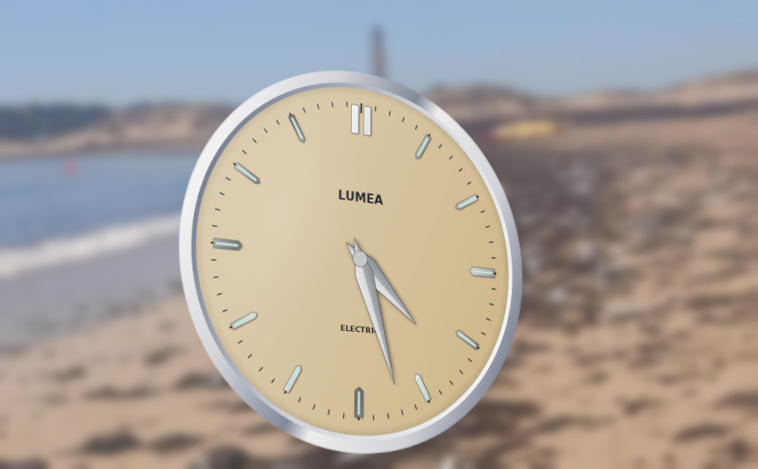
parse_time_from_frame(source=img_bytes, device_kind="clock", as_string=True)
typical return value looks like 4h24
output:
4h27
